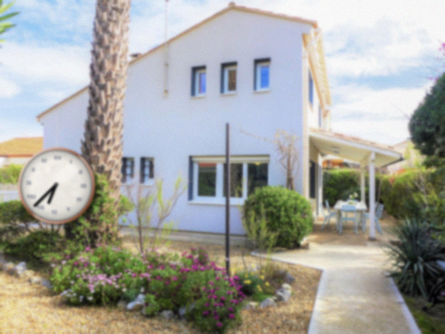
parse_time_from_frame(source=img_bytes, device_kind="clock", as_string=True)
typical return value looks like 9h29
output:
6h37
